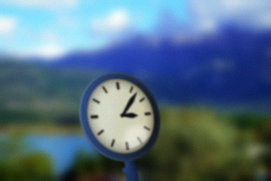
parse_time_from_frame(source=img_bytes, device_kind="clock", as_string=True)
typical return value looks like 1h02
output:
3h07
